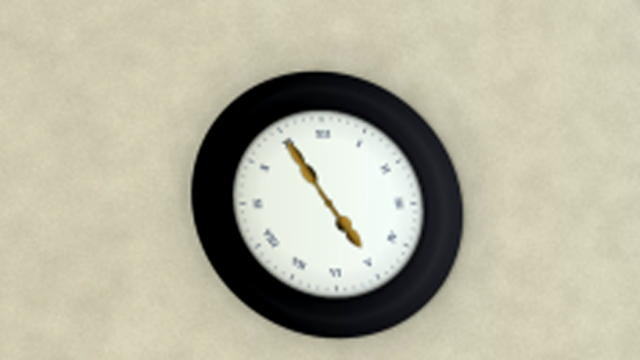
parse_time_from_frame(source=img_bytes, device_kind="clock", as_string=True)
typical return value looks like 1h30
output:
4h55
